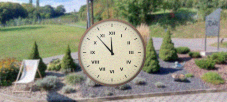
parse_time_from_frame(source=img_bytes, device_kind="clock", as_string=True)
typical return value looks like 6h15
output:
11h53
